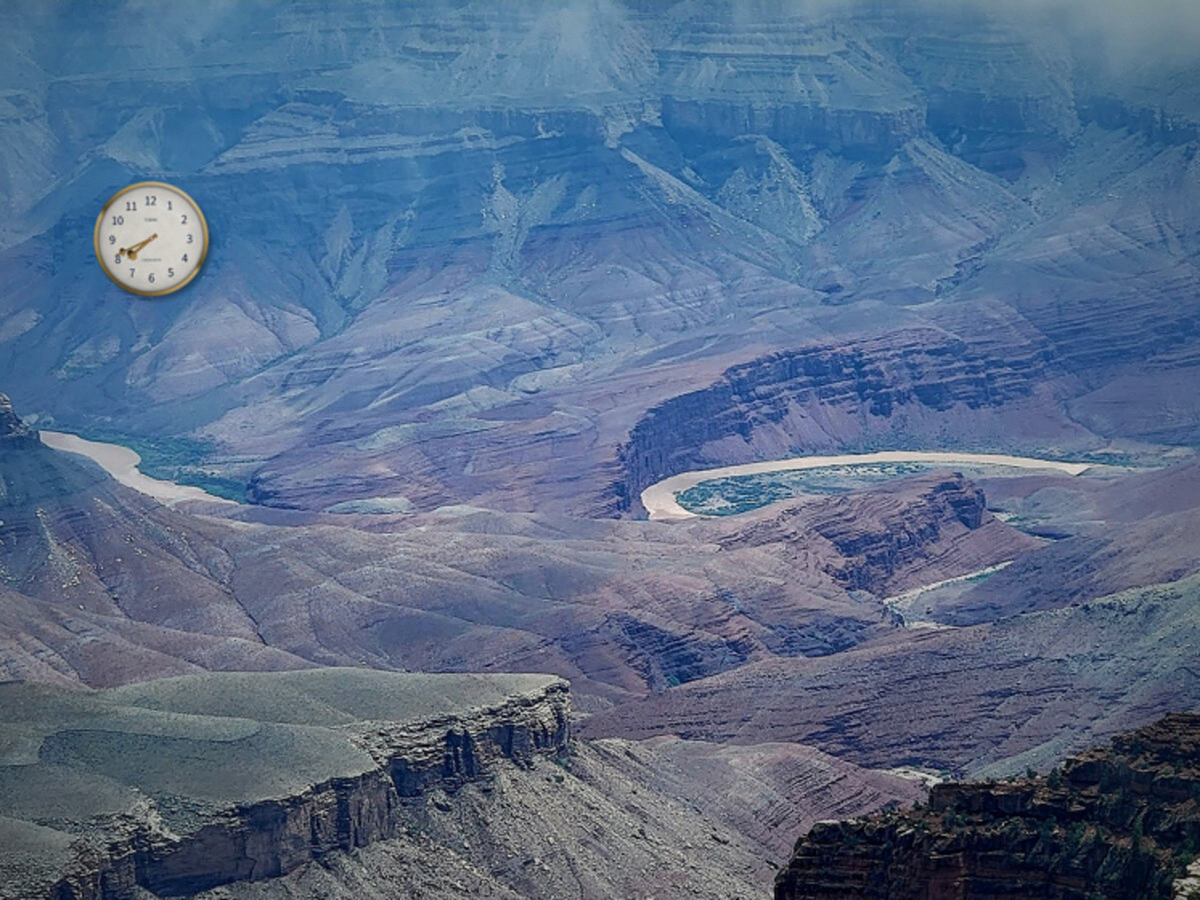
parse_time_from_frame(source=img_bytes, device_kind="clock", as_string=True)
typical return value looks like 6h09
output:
7h41
